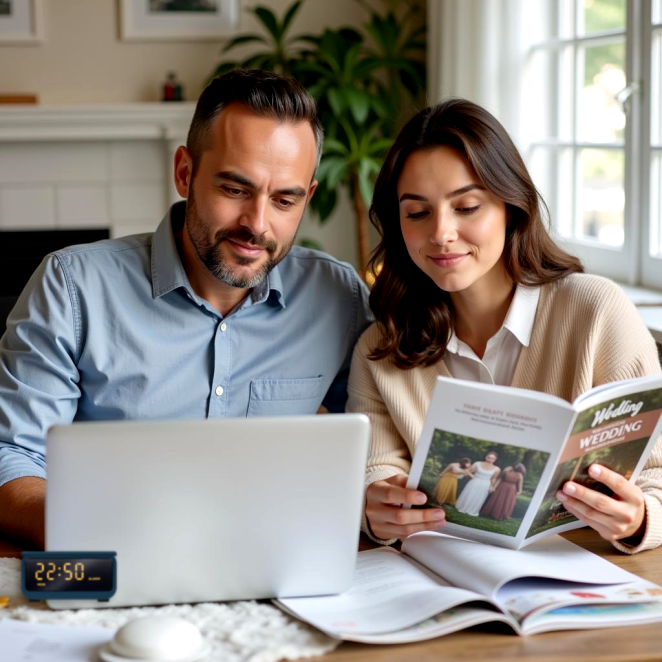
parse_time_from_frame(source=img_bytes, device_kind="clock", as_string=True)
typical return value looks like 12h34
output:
22h50
